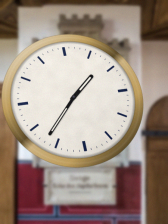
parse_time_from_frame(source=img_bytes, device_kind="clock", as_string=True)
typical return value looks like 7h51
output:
1h37
